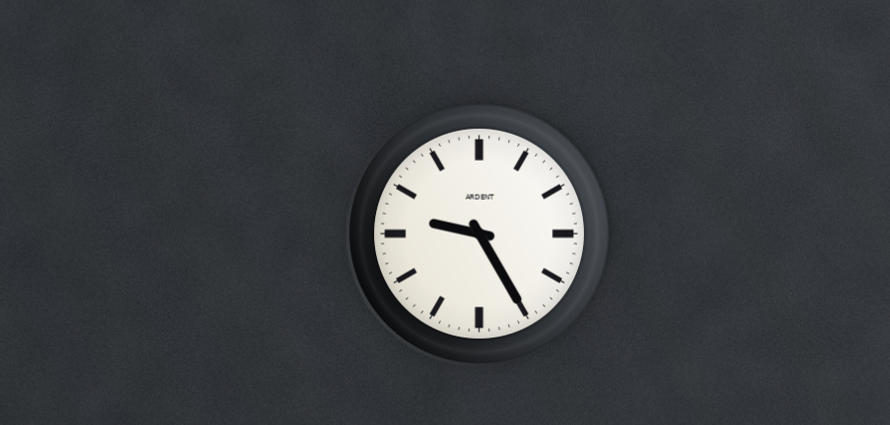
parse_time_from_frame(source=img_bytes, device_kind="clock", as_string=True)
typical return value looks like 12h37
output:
9h25
